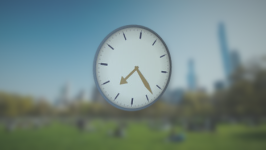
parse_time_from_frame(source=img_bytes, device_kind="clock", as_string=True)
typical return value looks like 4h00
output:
7h23
